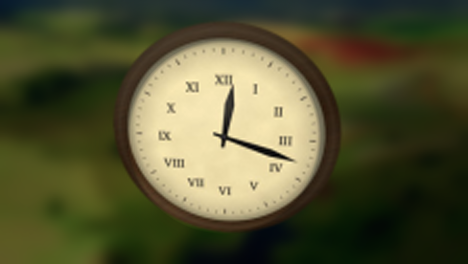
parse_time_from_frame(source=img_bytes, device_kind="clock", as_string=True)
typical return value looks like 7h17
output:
12h18
